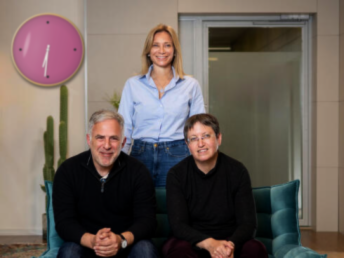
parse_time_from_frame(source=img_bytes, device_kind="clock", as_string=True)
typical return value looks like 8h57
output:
6h31
